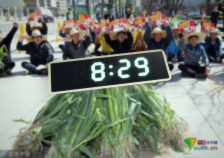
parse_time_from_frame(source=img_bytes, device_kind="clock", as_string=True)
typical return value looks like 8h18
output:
8h29
